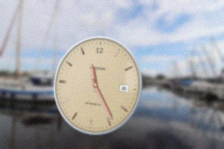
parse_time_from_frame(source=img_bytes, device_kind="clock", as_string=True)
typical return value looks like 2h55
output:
11h24
